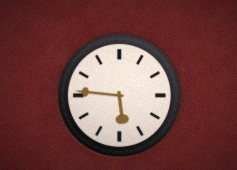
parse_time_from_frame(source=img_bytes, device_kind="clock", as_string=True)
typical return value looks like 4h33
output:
5h46
